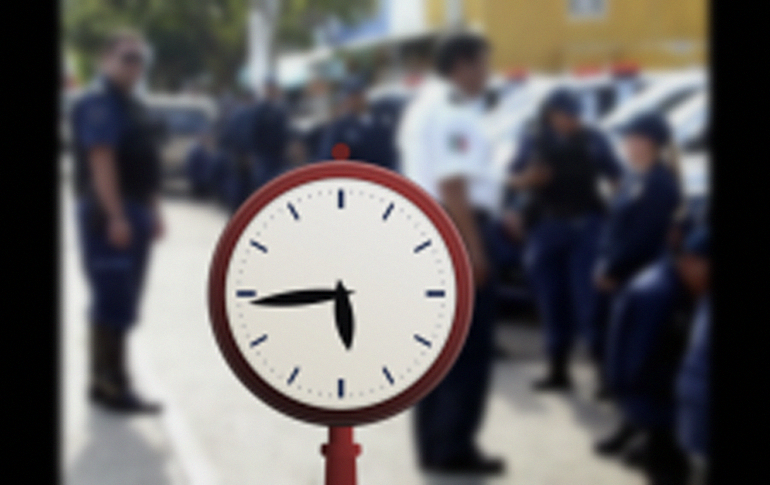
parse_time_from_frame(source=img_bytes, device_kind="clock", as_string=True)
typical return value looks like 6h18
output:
5h44
